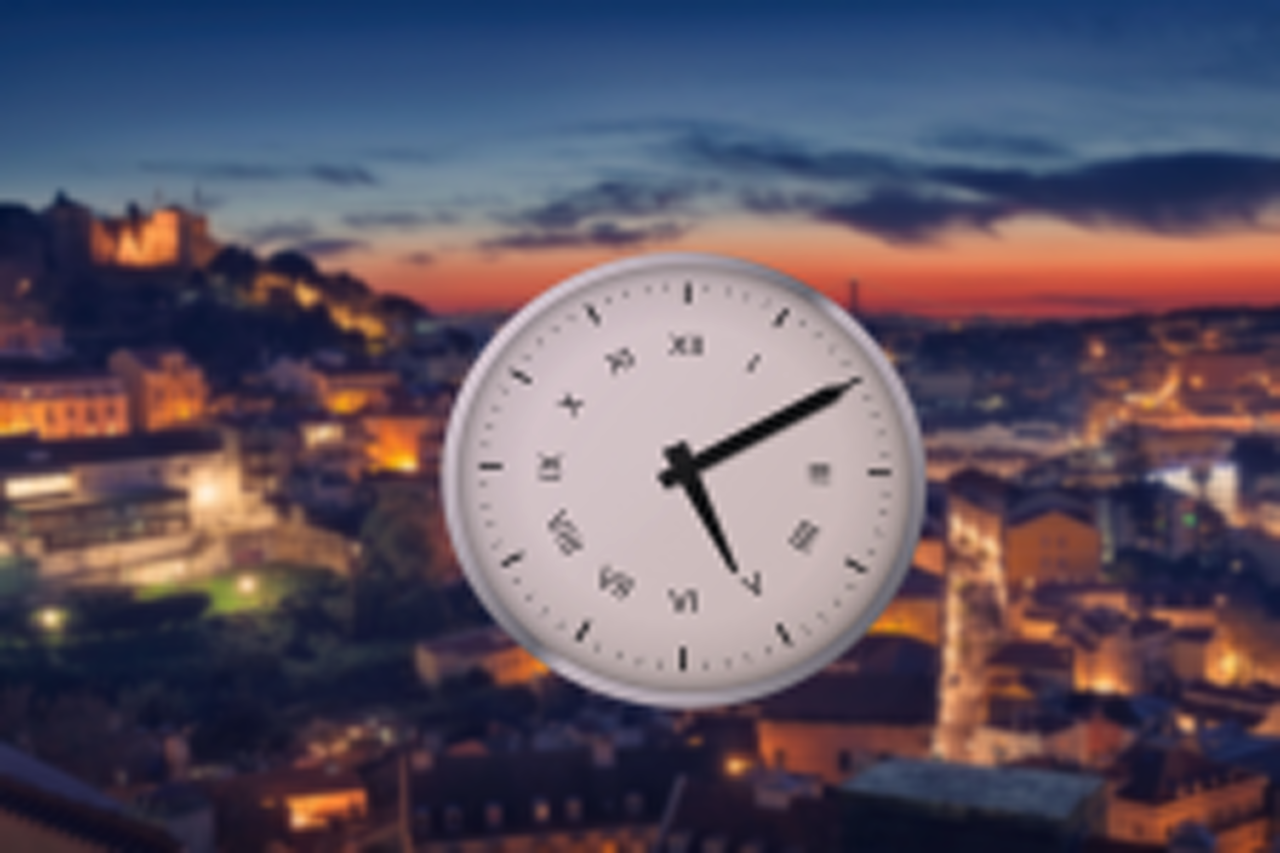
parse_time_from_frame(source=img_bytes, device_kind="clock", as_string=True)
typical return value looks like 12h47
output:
5h10
